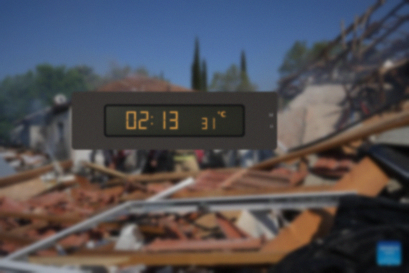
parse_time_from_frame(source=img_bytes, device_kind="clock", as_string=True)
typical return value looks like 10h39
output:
2h13
